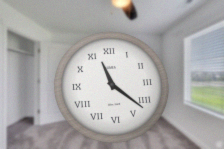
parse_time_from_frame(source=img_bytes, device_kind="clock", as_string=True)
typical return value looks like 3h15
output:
11h22
